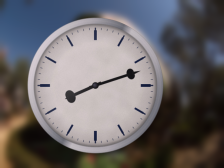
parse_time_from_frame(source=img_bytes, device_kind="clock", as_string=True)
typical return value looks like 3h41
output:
8h12
